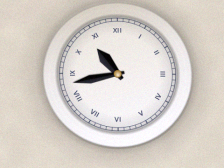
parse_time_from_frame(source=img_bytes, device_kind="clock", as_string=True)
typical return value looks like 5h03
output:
10h43
